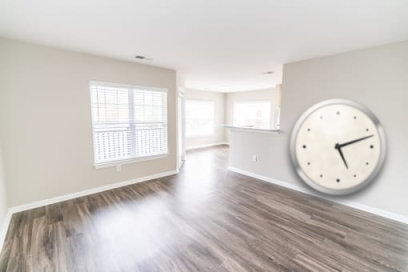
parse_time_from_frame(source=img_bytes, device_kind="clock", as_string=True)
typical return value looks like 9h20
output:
5h12
